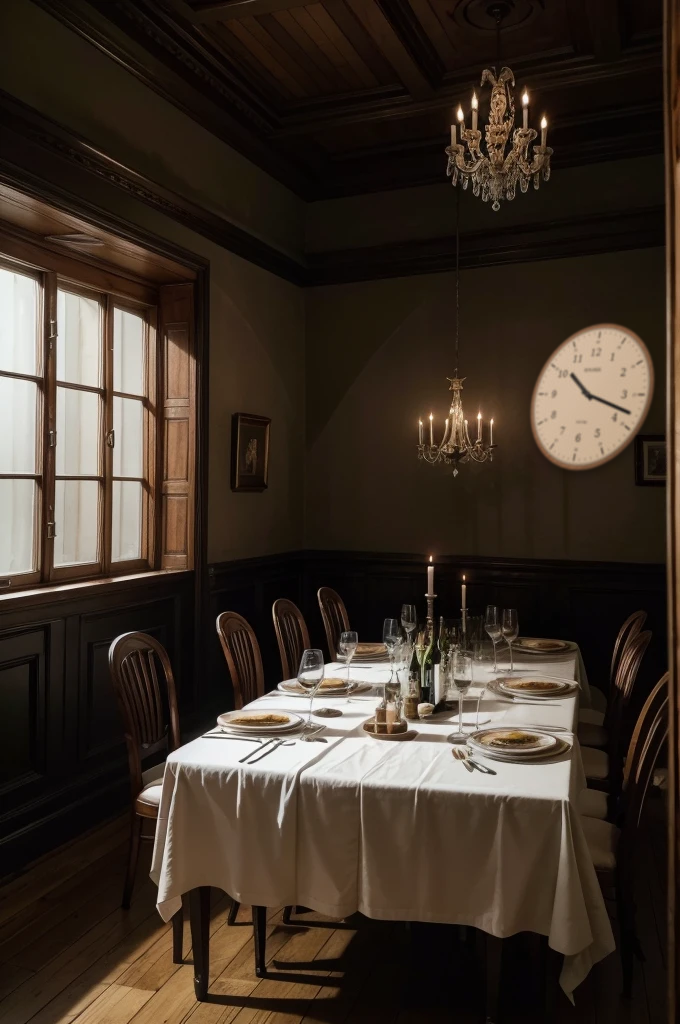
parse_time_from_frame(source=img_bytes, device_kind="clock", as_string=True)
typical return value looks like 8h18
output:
10h18
